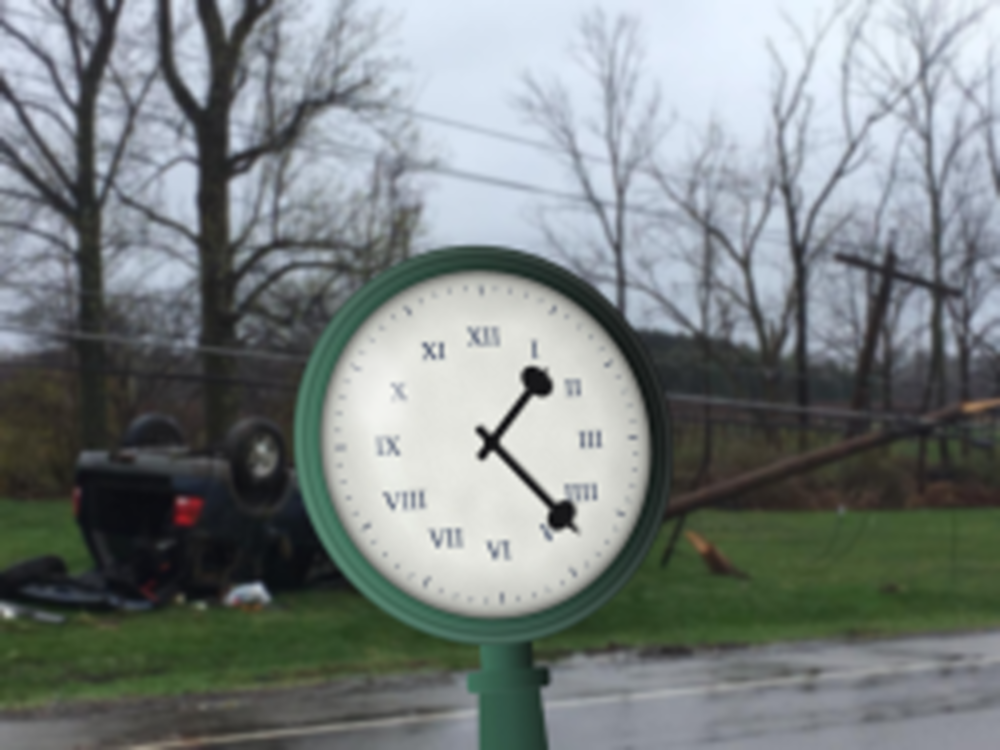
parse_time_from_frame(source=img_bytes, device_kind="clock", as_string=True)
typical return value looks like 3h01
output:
1h23
